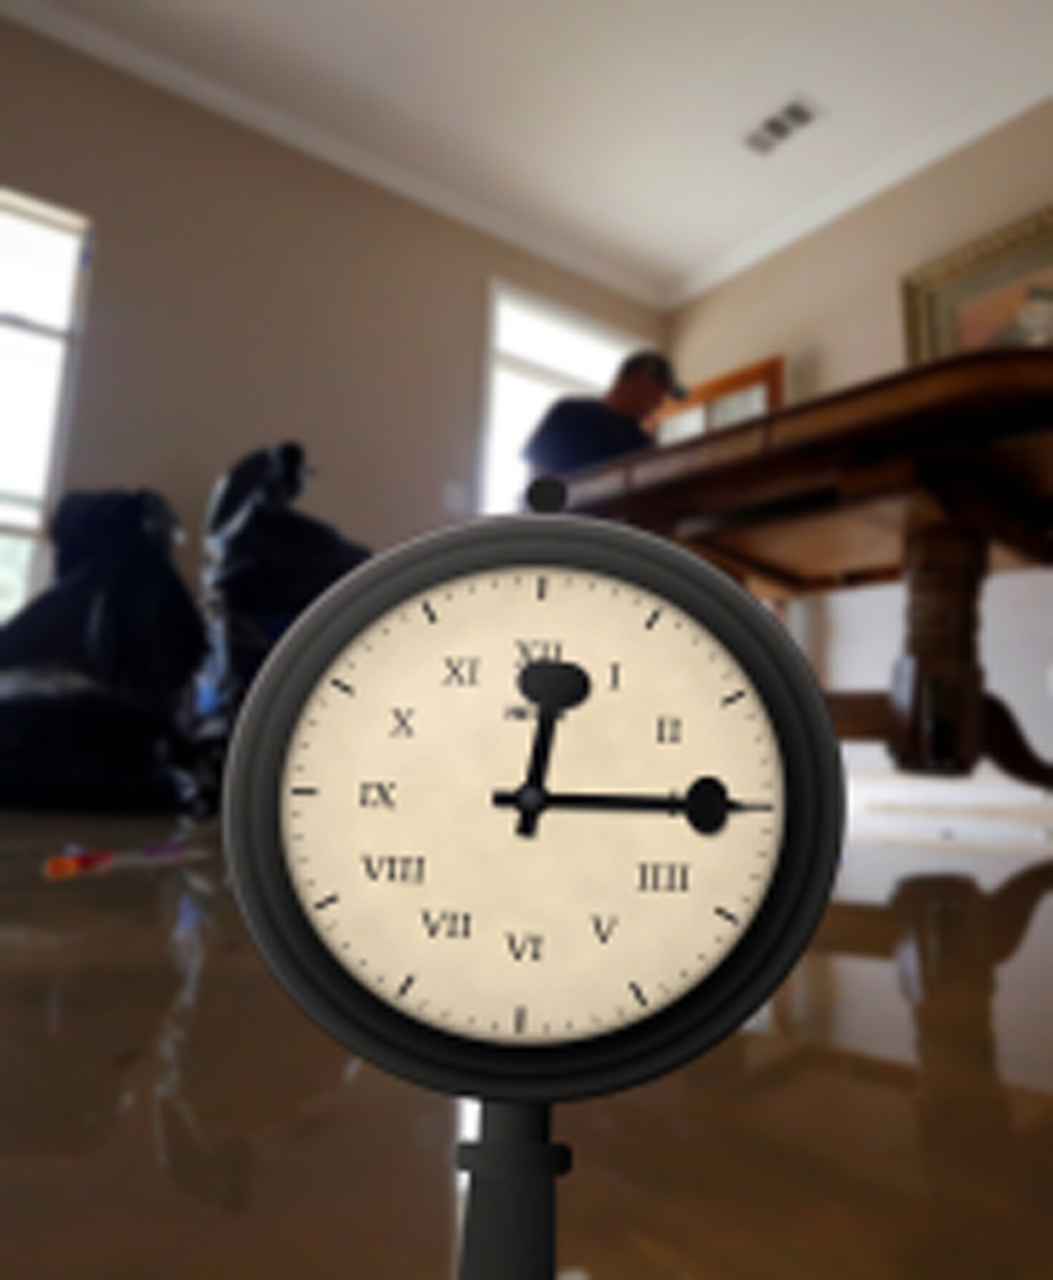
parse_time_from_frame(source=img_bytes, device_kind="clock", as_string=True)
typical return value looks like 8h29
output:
12h15
